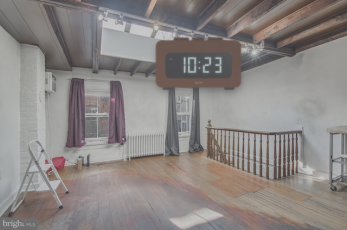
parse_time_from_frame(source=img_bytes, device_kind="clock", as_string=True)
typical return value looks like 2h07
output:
10h23
